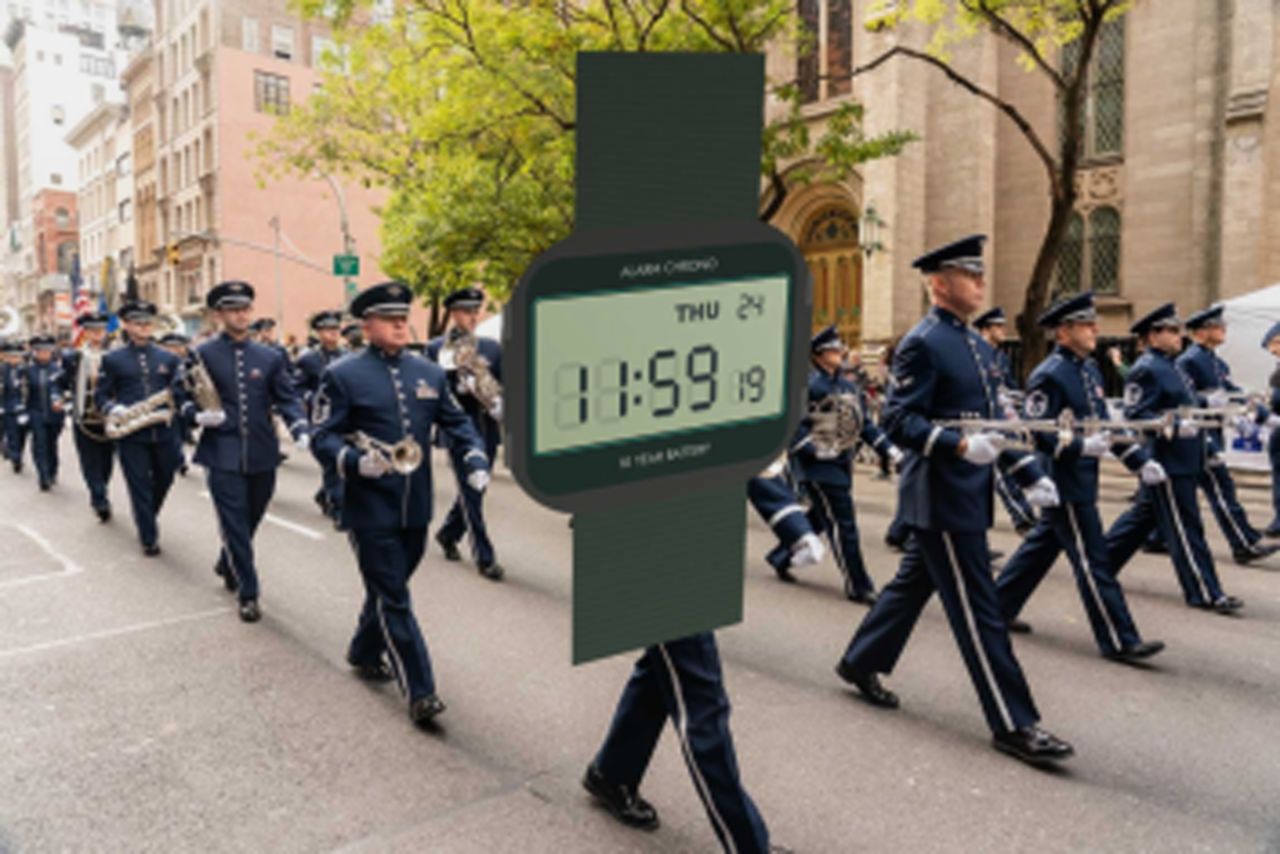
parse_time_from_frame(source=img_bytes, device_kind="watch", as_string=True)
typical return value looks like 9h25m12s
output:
11h59m19s
